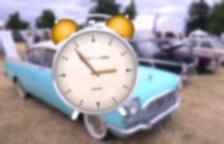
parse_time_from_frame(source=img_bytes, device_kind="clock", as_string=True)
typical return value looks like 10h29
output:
2h54
